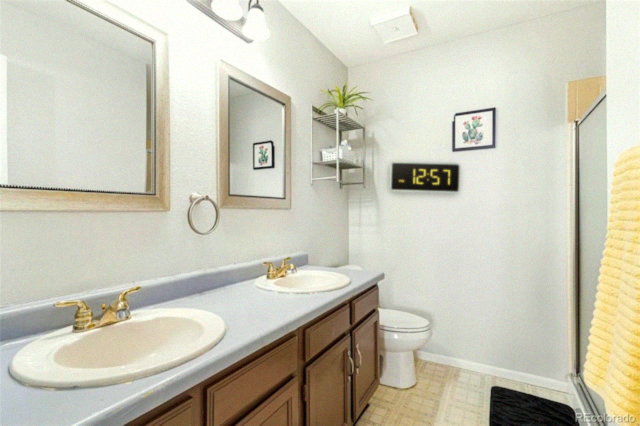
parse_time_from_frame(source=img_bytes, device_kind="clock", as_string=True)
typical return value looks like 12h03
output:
12h57
